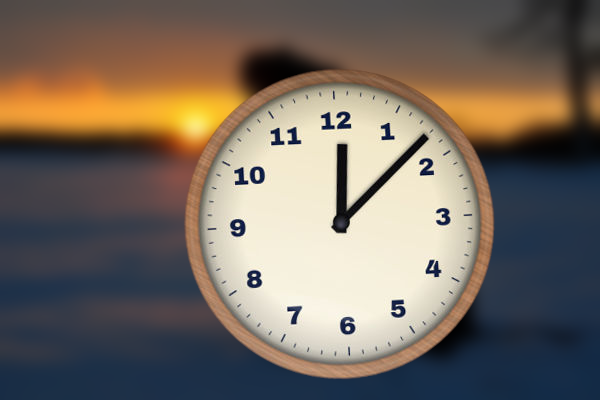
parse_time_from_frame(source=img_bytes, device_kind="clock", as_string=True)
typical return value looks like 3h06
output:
12h08
